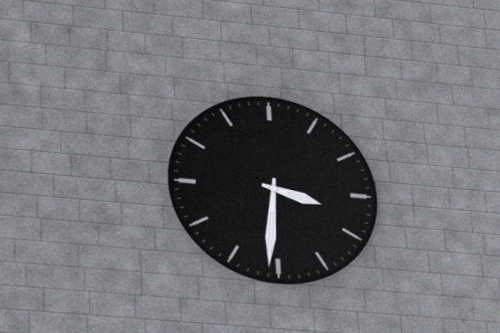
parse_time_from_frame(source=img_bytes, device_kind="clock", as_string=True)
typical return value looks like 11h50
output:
3h31
